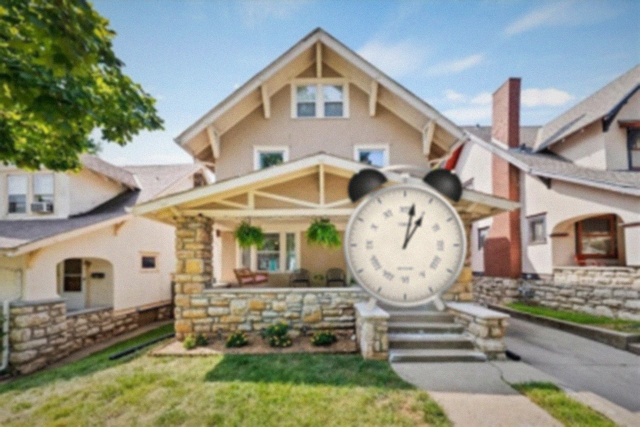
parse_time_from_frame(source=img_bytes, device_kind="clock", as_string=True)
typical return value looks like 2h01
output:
1h02
